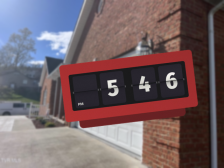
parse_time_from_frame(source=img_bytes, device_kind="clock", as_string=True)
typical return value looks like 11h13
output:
5h46
